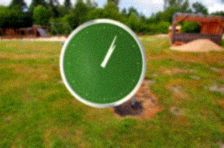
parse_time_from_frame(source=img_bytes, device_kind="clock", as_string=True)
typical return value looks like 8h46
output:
1h04
